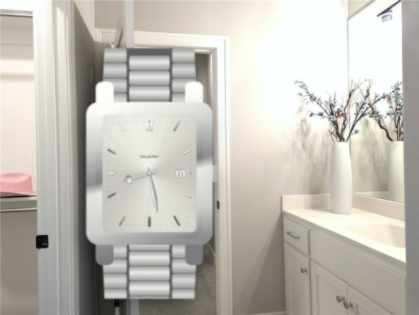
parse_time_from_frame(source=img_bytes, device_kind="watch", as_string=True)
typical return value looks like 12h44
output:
8h28
